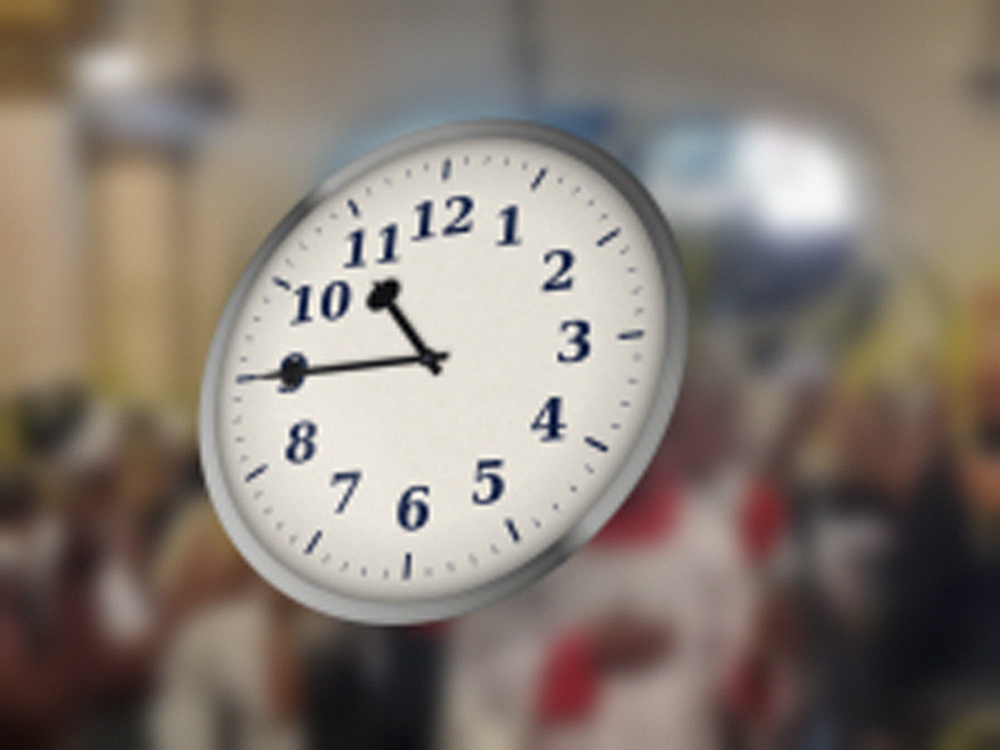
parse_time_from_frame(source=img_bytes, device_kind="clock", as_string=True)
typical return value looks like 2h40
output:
10h45
